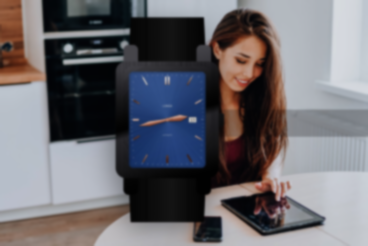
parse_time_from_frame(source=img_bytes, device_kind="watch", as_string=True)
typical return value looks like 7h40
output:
2h43
